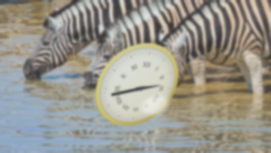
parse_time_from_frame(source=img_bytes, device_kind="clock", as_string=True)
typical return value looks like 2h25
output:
2h43
